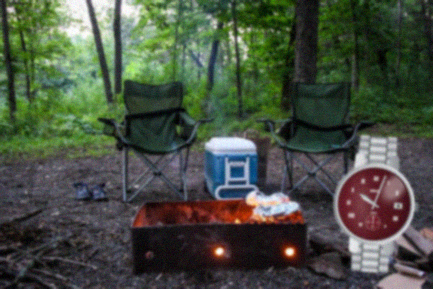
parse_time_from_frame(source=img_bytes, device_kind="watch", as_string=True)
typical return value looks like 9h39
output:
10h03
